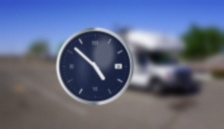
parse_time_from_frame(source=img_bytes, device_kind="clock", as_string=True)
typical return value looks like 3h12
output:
4h52
